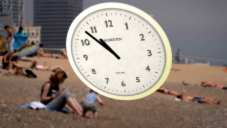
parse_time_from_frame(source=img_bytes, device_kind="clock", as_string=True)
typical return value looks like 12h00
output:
10h53
